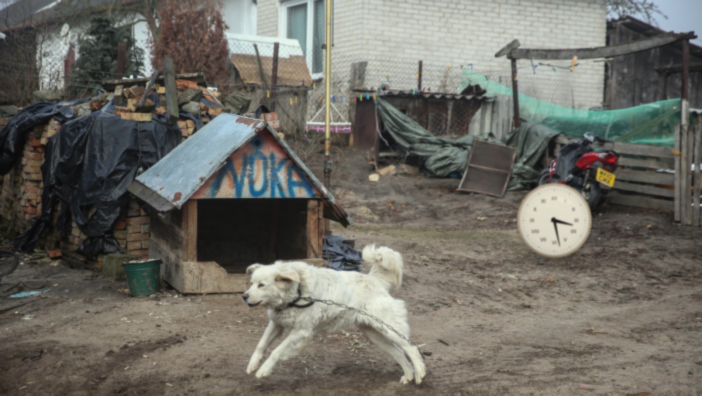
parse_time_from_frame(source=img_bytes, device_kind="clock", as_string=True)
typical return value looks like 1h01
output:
3h28
